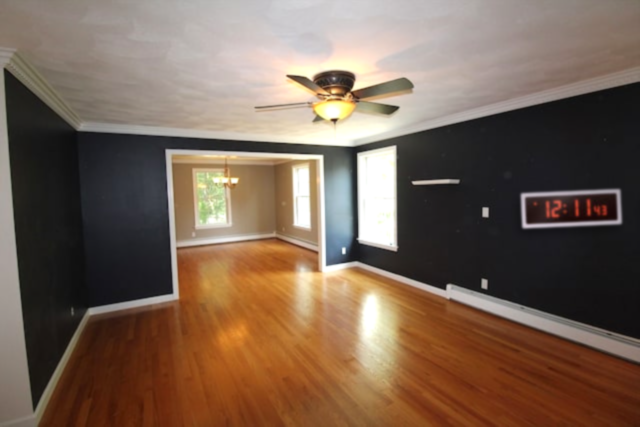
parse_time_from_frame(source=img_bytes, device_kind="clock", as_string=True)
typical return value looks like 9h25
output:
12h11
